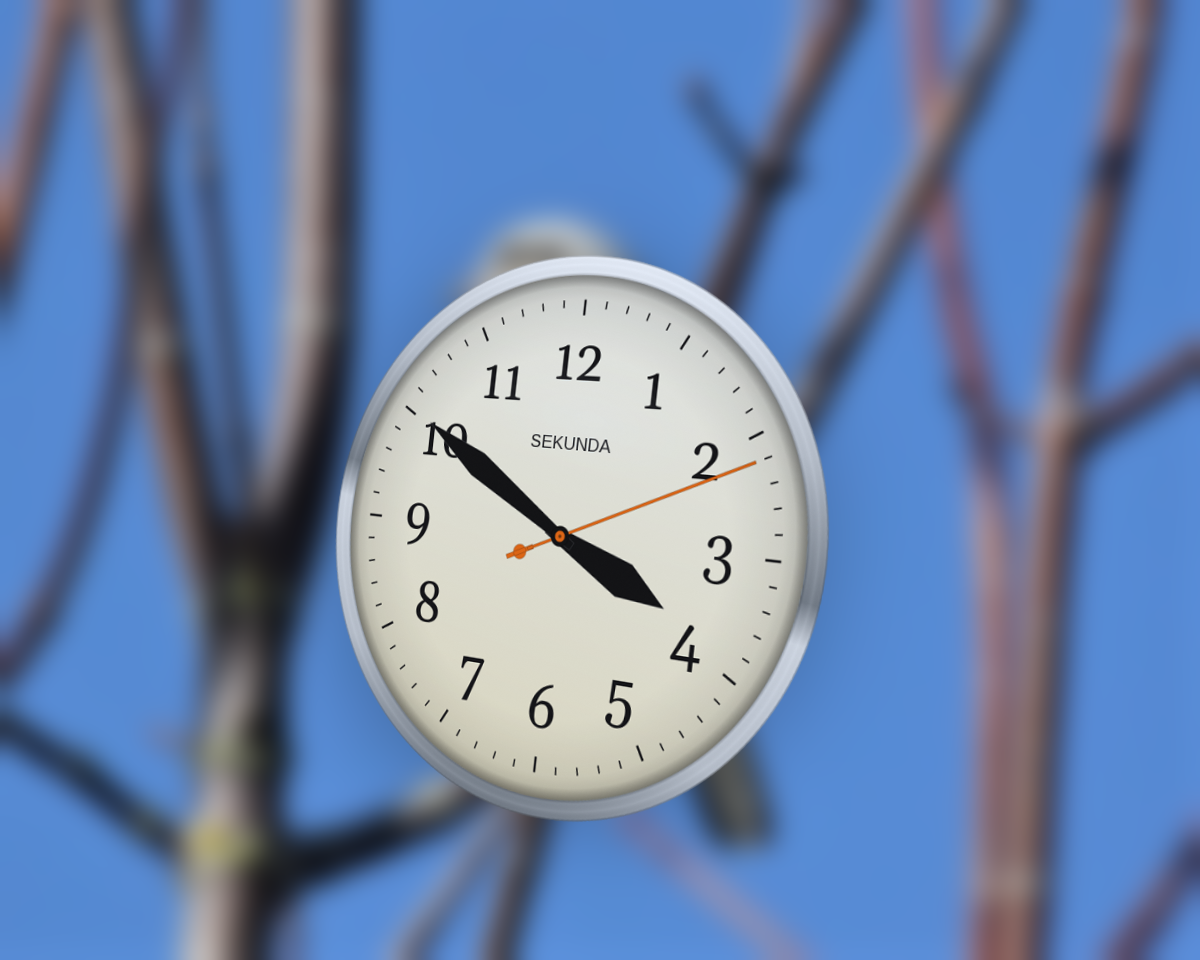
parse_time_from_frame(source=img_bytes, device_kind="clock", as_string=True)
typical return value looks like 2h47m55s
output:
3h50m11s
